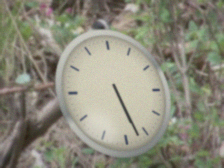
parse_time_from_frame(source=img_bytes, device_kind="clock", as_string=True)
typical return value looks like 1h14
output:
5h27
